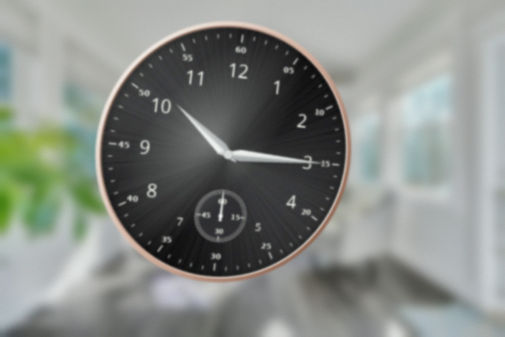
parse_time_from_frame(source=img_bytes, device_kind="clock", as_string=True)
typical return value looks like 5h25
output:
10h15
